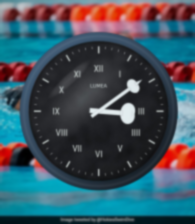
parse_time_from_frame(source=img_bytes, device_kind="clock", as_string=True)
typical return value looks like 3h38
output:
3h09
